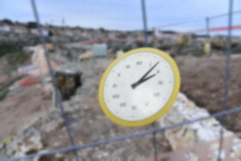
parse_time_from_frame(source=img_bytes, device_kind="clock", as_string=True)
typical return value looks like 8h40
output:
2h07
